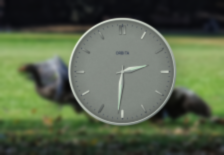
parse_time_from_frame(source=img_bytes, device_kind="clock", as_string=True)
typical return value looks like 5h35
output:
2h31
